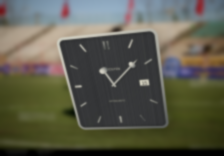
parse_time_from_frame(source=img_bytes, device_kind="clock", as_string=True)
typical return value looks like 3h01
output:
11h08
